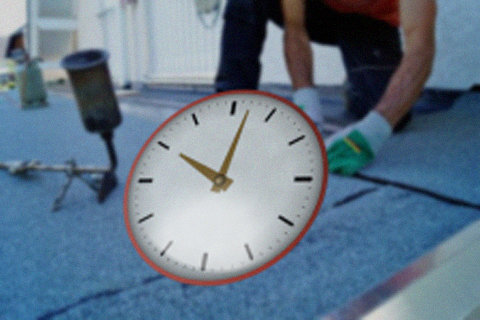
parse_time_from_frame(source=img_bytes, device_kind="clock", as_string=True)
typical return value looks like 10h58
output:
10h02
